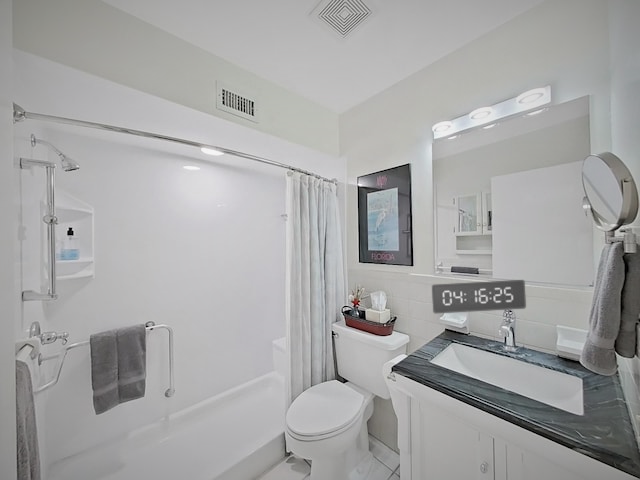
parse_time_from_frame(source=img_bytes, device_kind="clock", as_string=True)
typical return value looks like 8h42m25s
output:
4h16m25s
